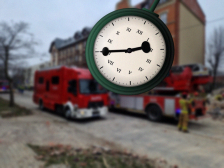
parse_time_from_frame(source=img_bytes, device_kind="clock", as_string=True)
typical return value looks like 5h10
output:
1h40
